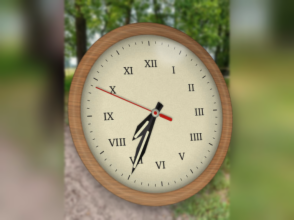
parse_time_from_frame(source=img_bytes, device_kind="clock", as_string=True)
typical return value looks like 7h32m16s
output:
7h34m49s
